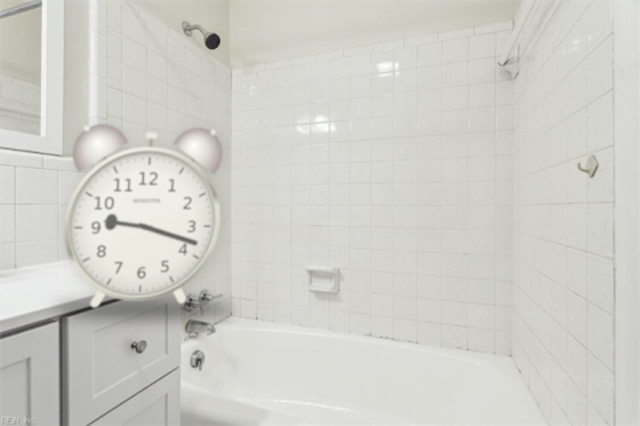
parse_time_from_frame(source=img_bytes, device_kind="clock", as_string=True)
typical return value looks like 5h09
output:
9h18
